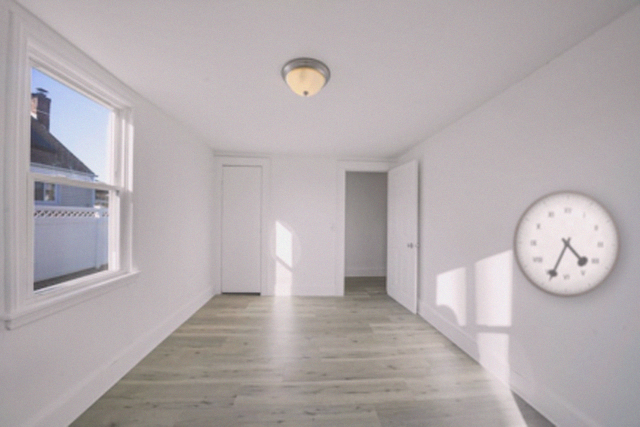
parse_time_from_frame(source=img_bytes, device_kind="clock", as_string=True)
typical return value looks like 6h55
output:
4h34
